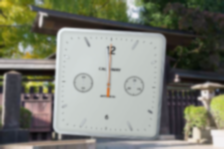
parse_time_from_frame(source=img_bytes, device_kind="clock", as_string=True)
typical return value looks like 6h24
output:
11h59
